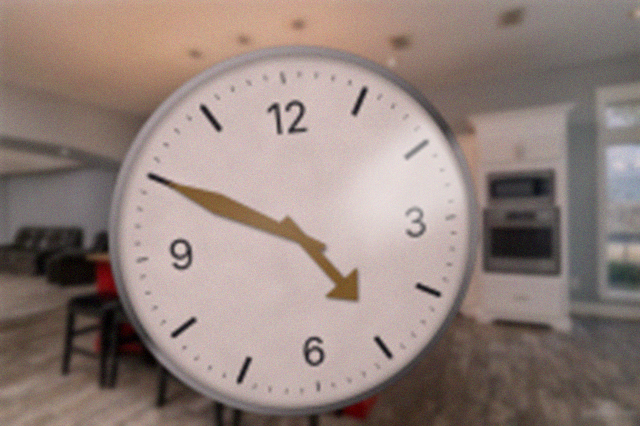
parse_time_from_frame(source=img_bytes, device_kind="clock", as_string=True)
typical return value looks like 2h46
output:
4h50
